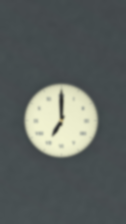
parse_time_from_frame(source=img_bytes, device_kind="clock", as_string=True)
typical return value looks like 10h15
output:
7h00
